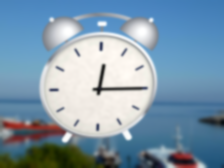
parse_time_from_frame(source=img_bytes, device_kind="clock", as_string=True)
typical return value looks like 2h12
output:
12h15
